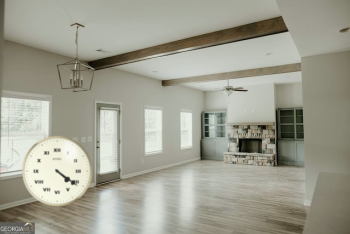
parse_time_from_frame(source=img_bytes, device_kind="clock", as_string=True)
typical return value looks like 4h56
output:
4h21
